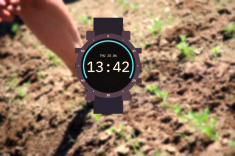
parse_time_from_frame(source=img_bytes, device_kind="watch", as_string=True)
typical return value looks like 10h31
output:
13h42
